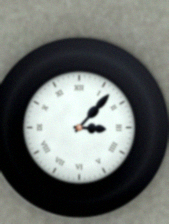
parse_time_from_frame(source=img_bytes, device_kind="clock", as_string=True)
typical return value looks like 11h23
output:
3h07
